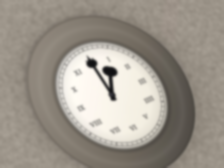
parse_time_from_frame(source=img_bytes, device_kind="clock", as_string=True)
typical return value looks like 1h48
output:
1h00
